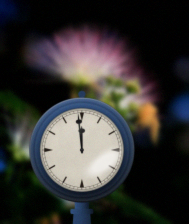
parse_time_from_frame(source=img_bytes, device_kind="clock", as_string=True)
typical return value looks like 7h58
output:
11h59
